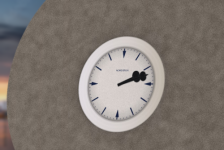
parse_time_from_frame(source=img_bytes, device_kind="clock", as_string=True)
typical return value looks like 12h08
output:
2h12
